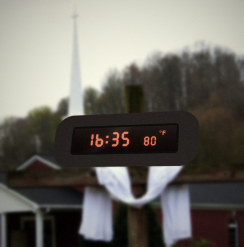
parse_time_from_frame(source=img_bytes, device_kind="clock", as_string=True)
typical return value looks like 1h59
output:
16h35
